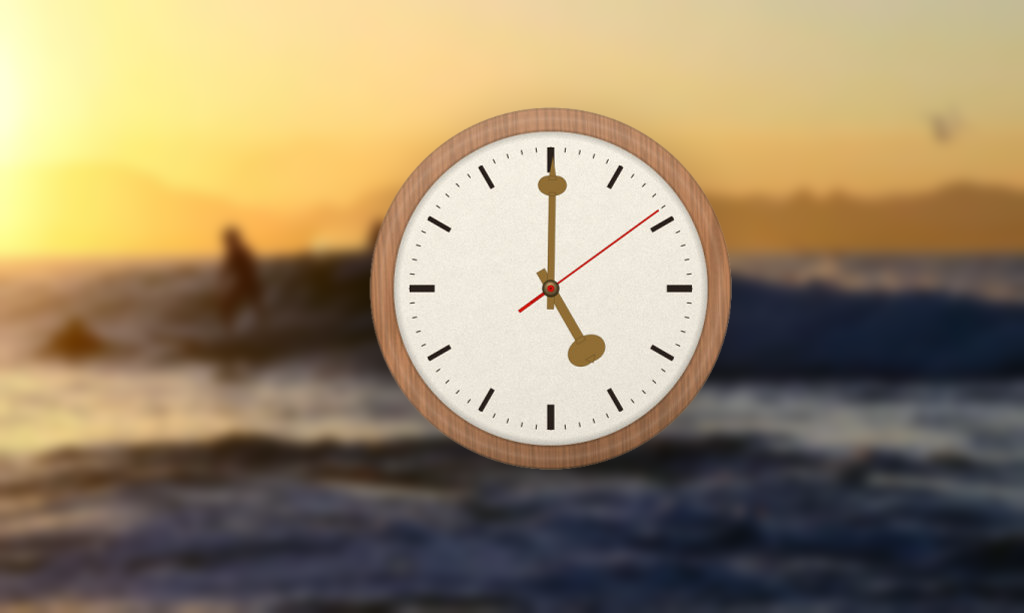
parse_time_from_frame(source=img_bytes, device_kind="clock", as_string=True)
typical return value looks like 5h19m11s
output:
5h00m09s
